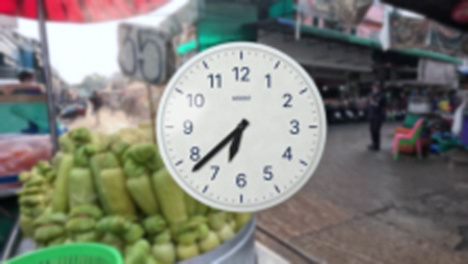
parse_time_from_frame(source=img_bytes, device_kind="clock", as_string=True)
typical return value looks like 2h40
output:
6h38
